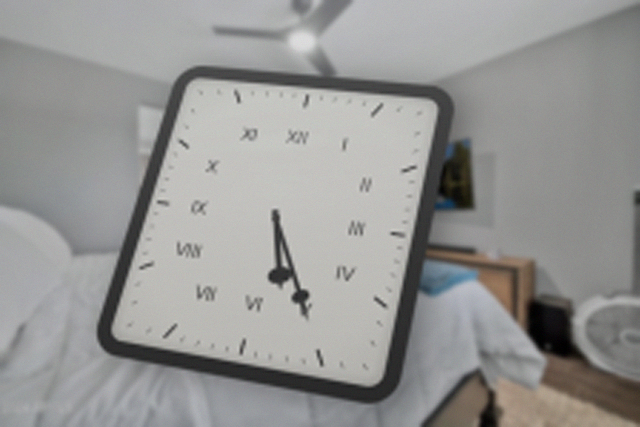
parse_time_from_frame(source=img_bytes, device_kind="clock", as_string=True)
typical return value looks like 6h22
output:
5h25
